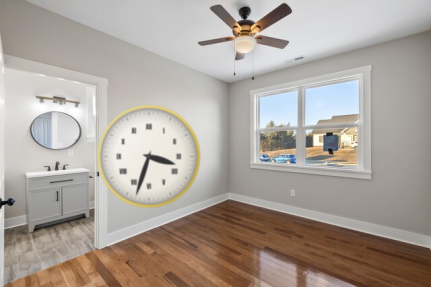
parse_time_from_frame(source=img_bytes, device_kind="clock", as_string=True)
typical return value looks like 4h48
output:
3h33
